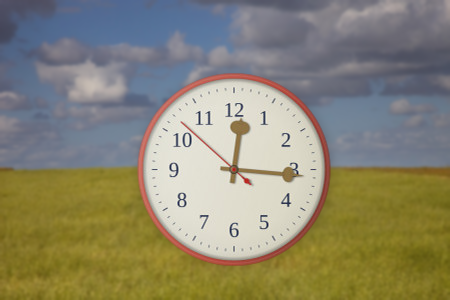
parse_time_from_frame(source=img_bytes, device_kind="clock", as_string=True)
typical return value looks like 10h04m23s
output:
12h15m52s
